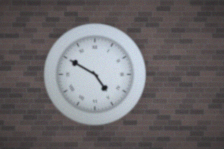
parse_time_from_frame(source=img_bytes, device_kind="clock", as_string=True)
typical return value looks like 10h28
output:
4h50
